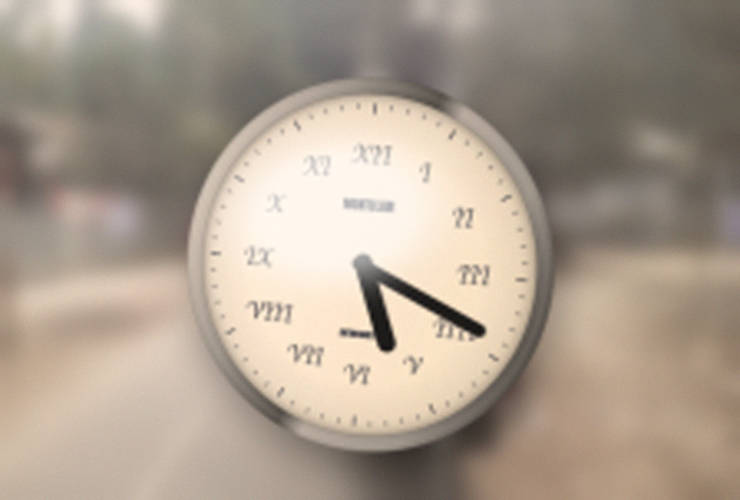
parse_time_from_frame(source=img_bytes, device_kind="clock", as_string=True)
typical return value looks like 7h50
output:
5h19
